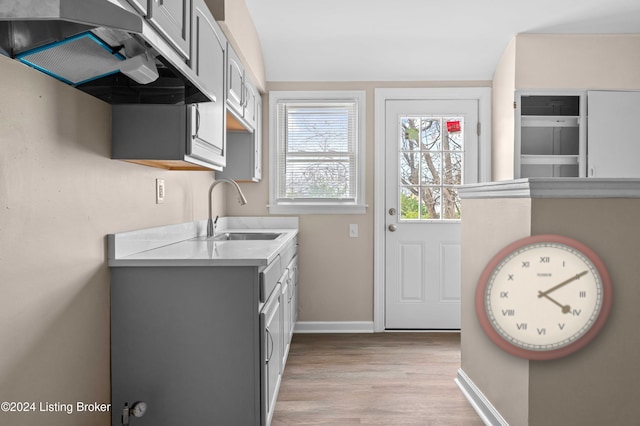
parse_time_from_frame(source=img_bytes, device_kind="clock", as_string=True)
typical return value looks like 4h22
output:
4h10
